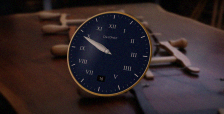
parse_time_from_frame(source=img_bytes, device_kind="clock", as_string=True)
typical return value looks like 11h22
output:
9h49
